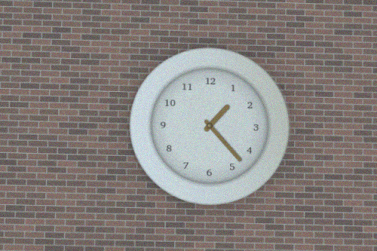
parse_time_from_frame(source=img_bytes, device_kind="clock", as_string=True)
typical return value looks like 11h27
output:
1h23
